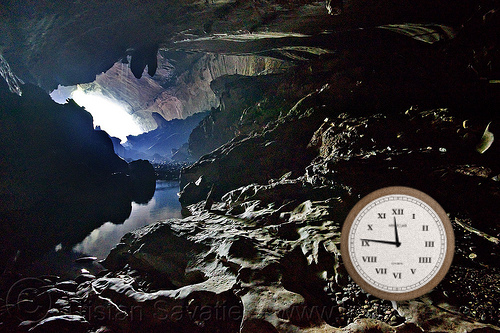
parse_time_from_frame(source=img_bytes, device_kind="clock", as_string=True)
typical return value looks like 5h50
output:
11h46
